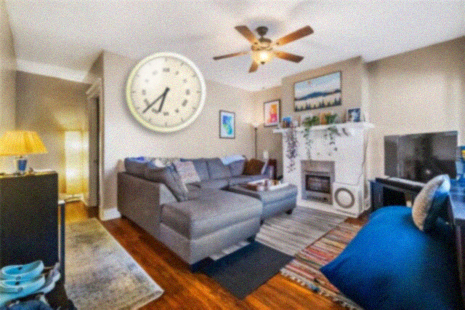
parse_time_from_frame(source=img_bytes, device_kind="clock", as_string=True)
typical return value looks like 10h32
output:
6h38
